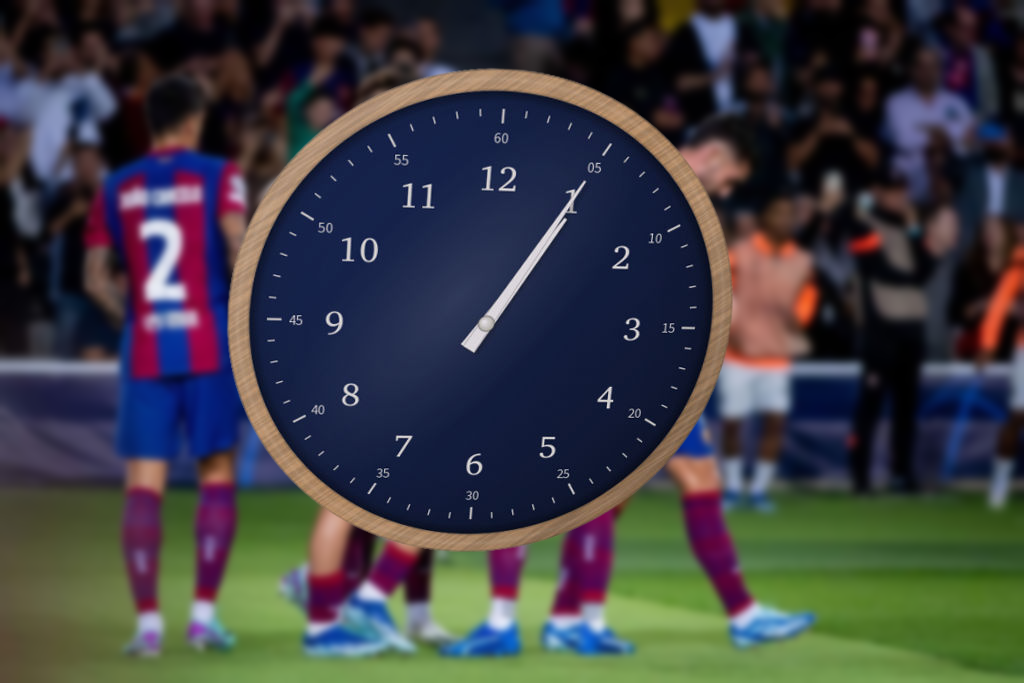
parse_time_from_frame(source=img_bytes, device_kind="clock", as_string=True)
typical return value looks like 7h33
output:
1h05
